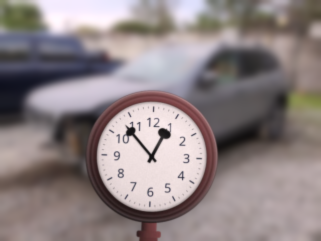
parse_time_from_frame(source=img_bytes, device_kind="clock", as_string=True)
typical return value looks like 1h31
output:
12h53
